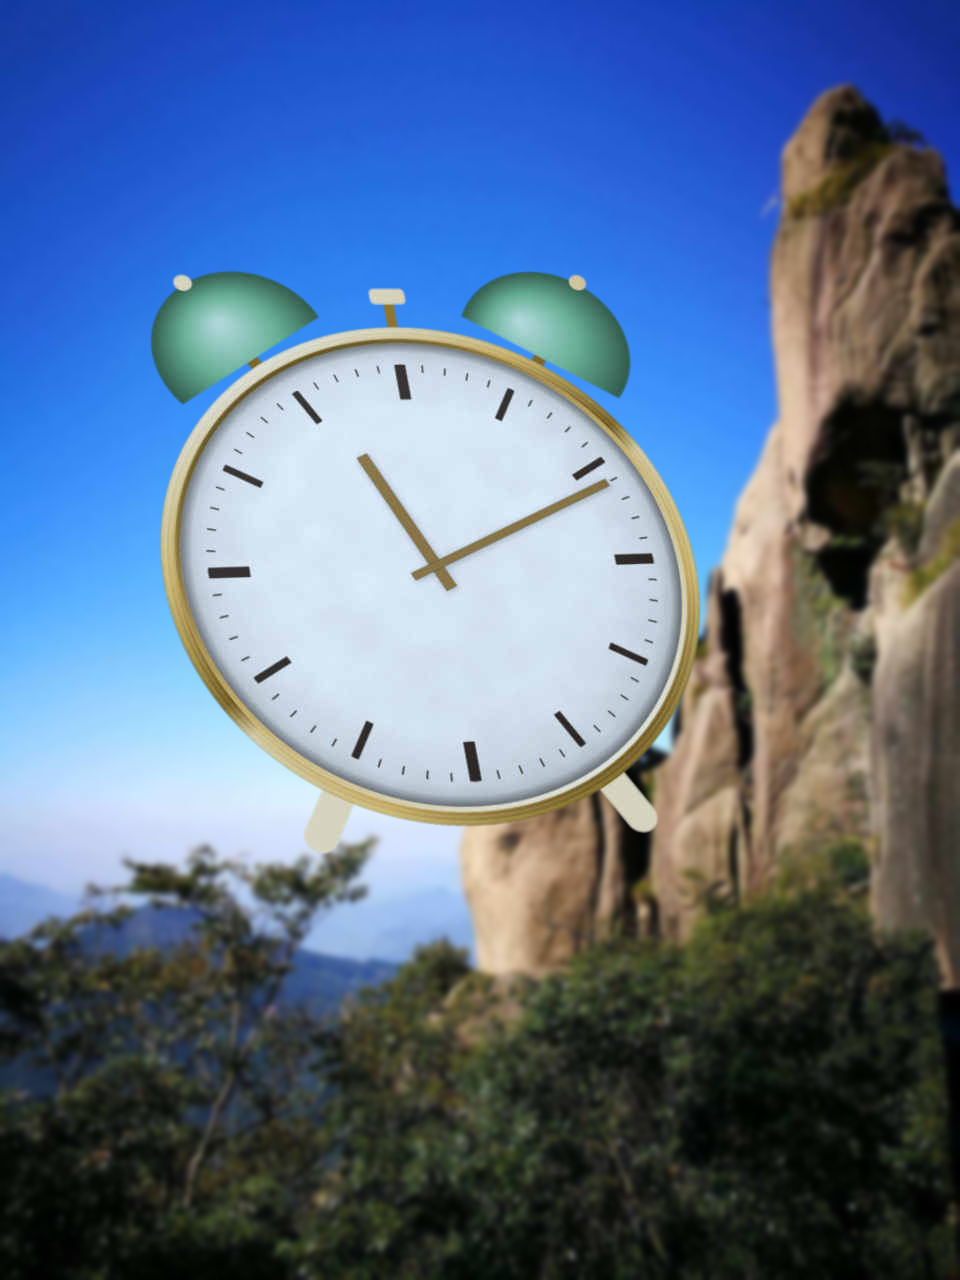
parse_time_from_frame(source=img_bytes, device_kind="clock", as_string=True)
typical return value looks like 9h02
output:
11h11
